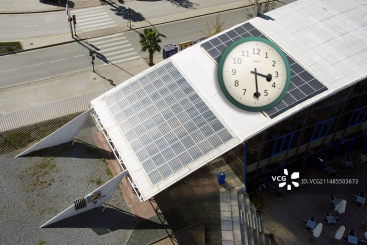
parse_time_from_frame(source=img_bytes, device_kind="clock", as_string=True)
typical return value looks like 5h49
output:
3h29
